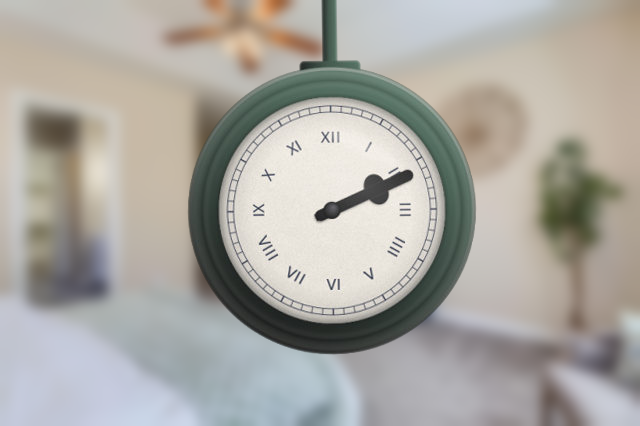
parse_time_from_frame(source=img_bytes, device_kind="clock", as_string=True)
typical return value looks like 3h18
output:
2h11
